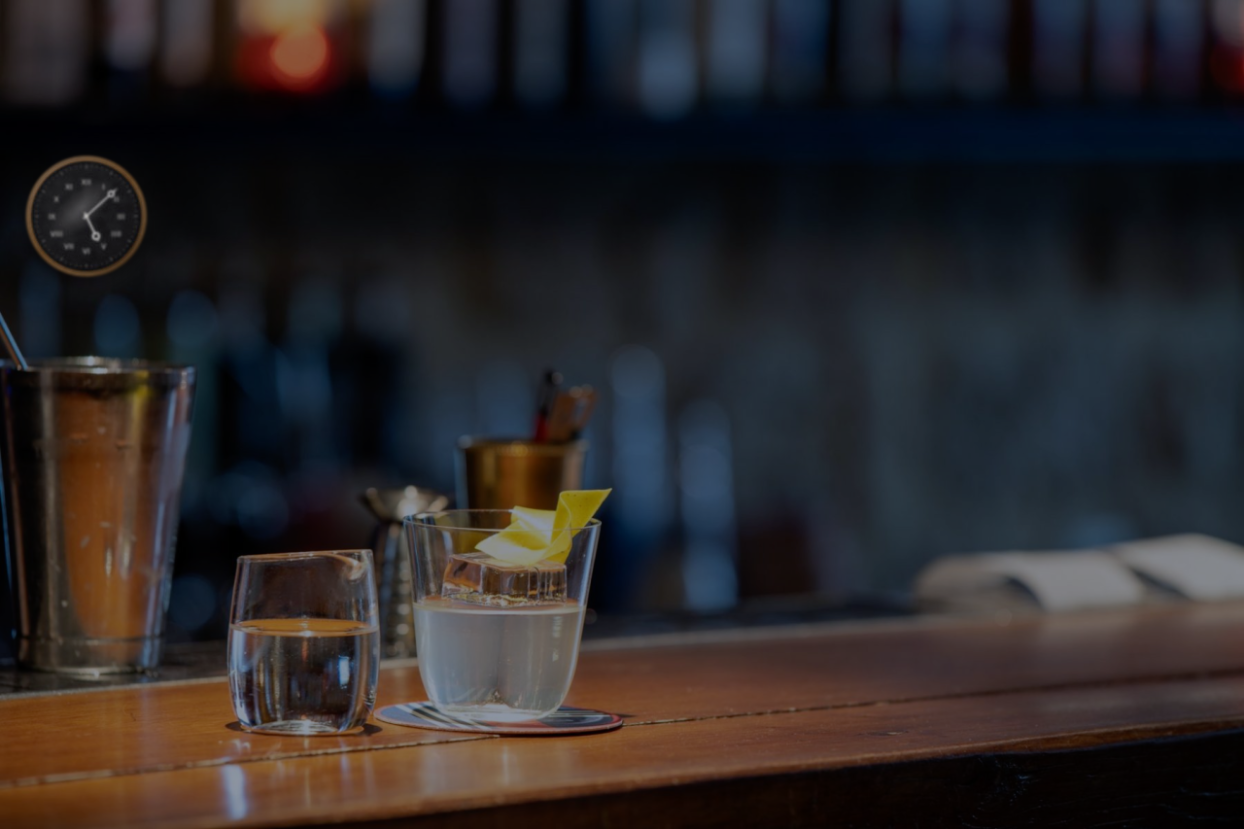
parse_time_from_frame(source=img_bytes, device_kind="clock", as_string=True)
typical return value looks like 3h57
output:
5h08
